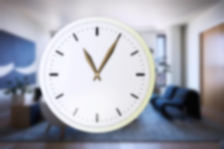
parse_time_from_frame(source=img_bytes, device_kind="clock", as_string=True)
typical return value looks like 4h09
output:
11h05
